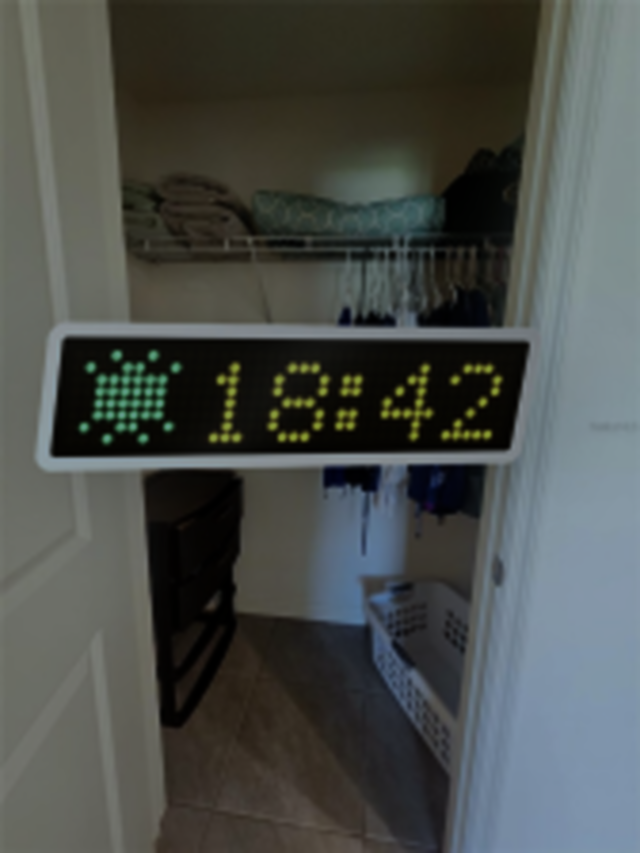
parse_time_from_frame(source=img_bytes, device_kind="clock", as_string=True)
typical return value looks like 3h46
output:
18h42
